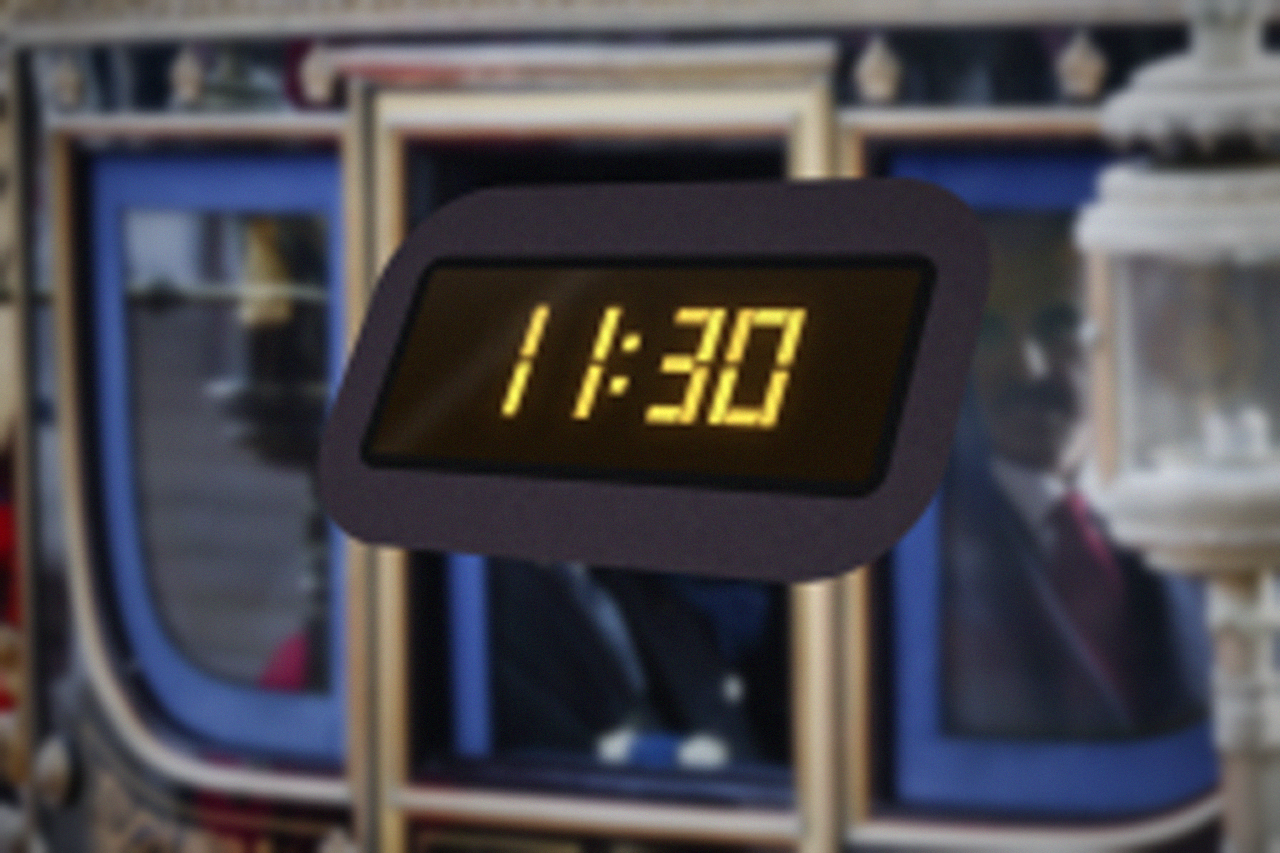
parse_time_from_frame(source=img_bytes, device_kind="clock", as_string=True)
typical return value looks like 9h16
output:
11h30
